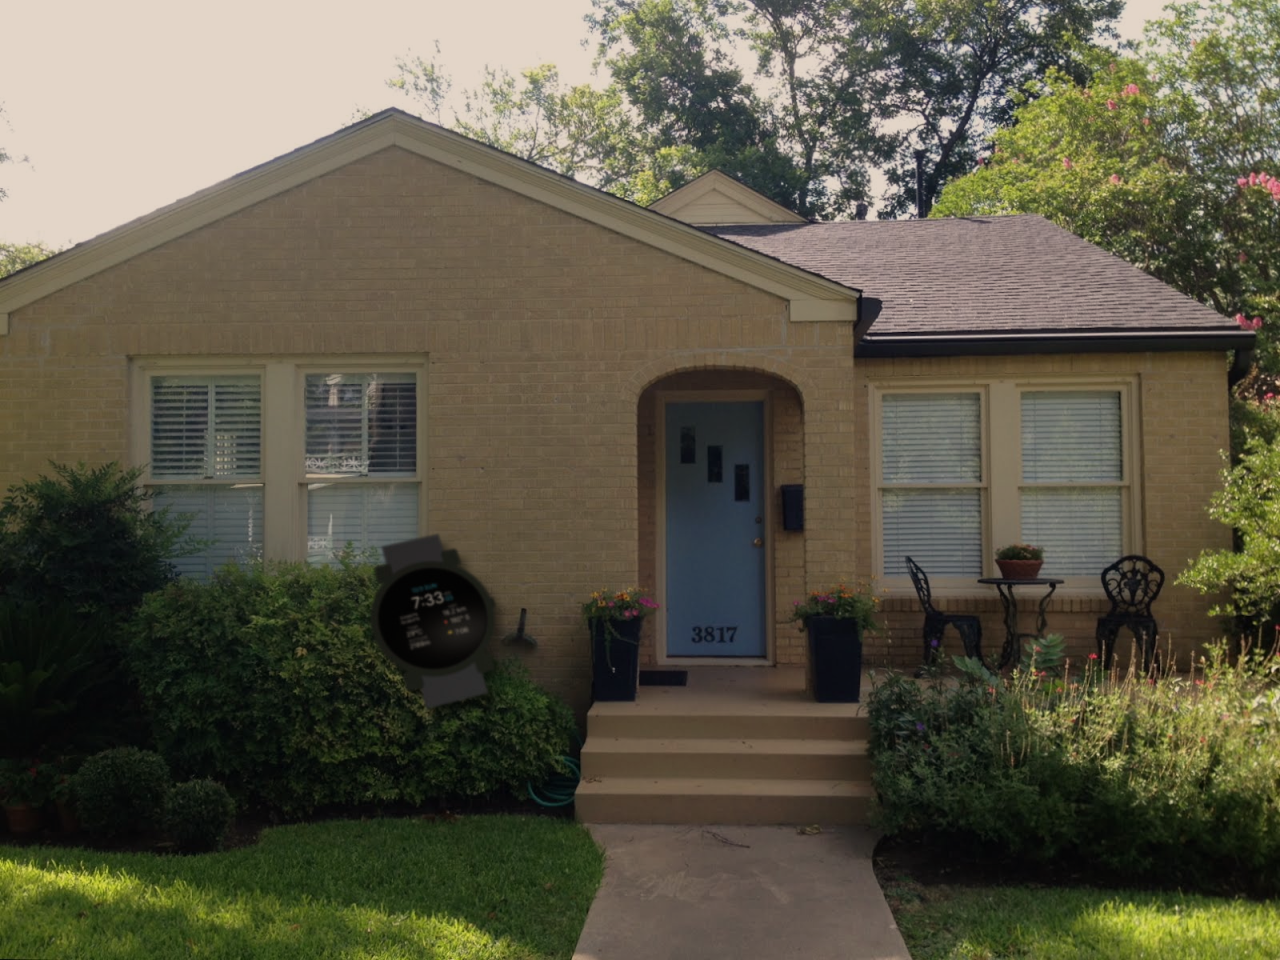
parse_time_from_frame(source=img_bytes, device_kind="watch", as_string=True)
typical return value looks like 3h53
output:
7h33
